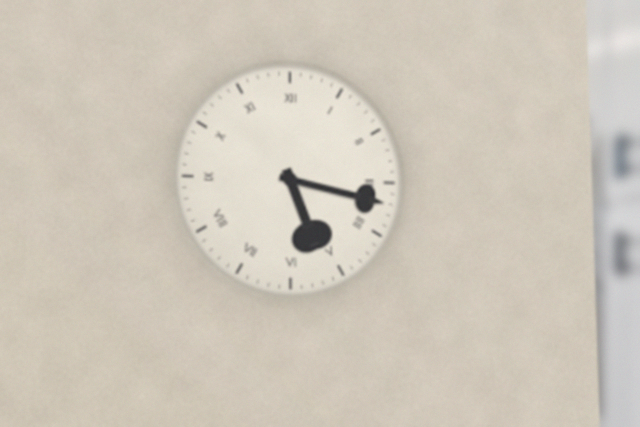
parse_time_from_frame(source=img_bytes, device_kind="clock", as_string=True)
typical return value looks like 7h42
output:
5h17
